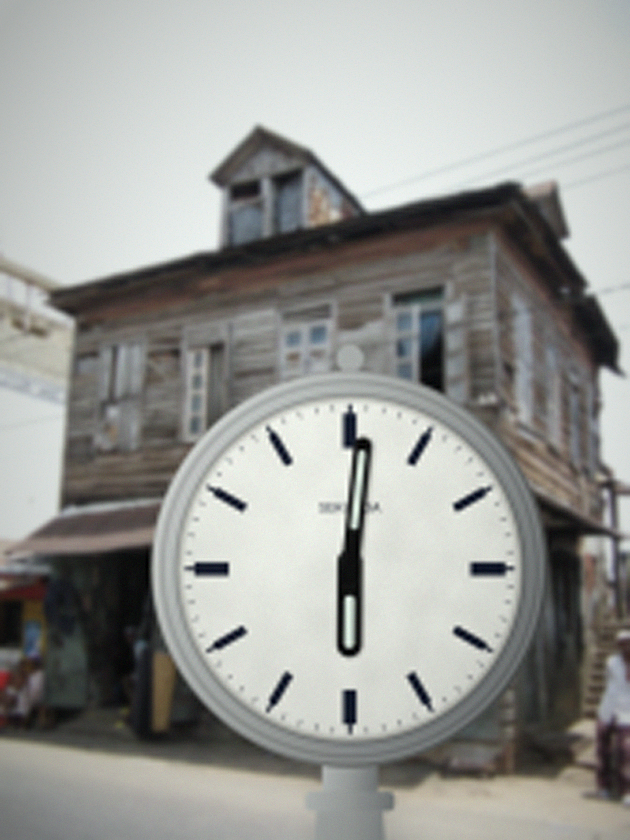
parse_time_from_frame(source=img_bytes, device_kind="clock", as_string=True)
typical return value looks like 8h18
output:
6h01
